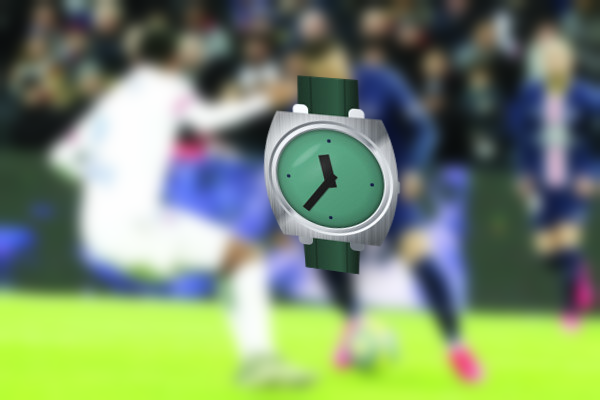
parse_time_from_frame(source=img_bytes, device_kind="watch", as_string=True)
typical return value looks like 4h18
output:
11h36
